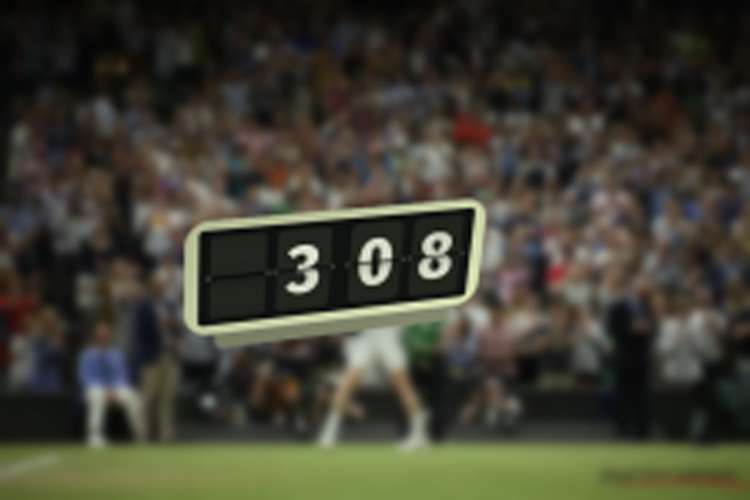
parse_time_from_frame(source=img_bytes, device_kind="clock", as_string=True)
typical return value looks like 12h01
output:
3h08
